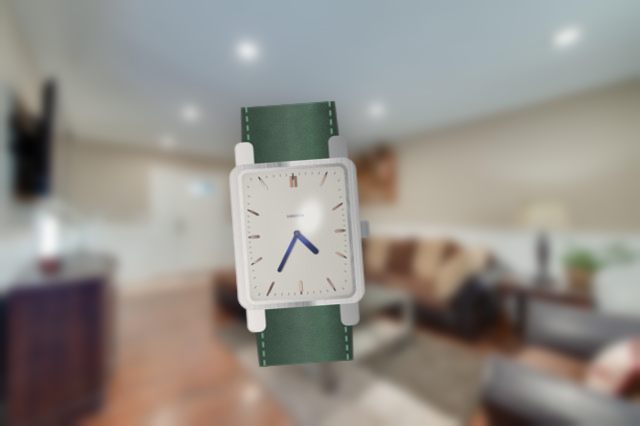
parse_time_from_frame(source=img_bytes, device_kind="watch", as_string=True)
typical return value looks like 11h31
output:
4h35
